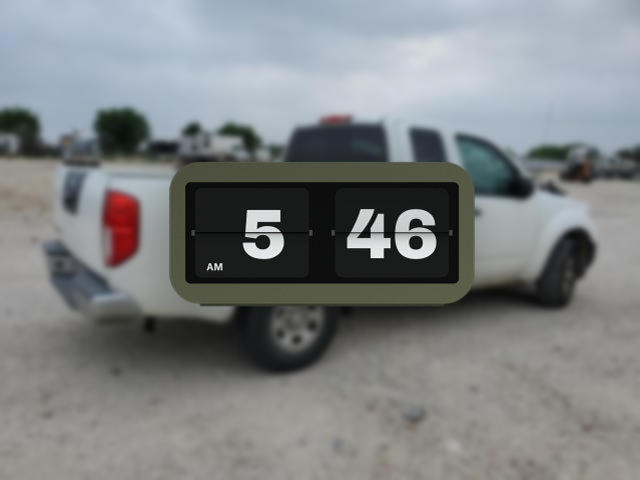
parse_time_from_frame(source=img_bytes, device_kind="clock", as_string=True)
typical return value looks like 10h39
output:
5h46
